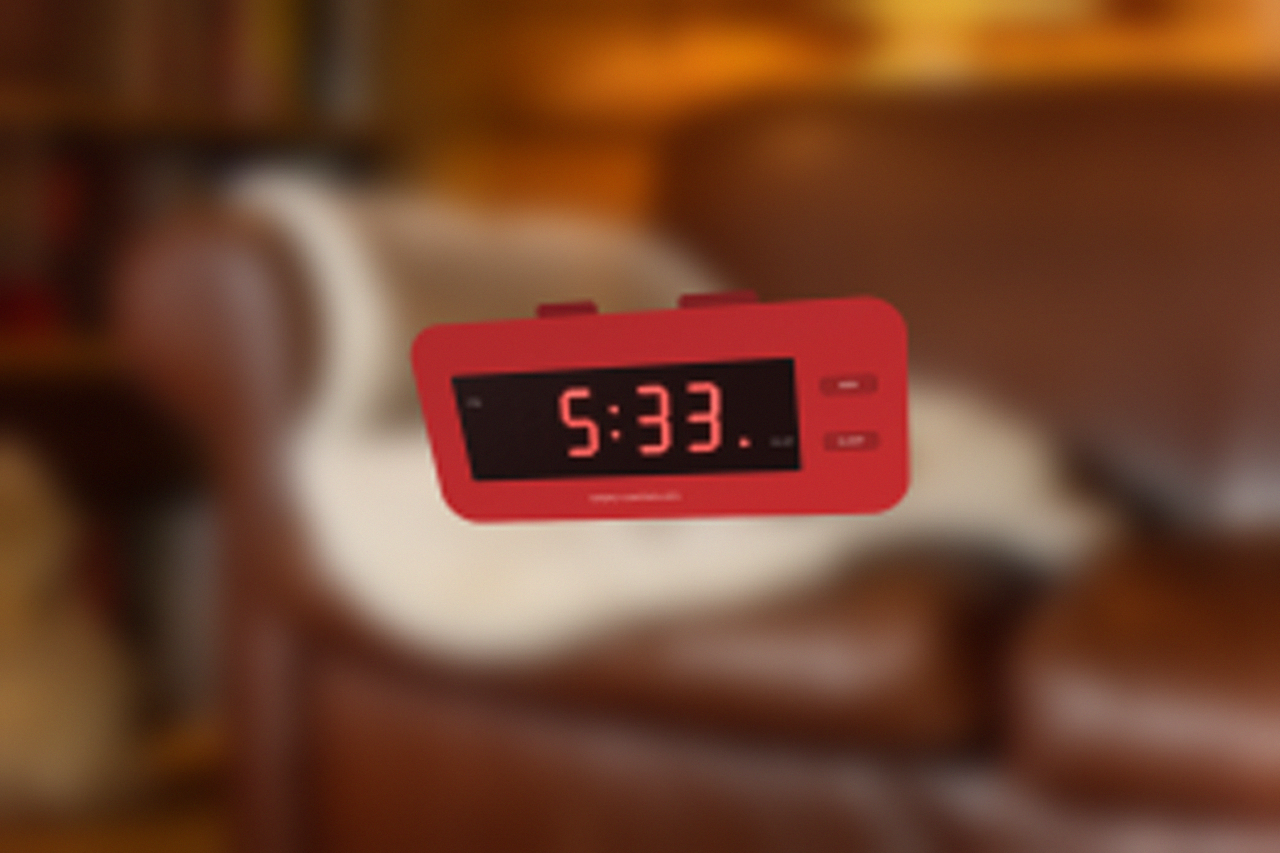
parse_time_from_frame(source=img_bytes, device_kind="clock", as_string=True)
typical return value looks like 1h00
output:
5h33
